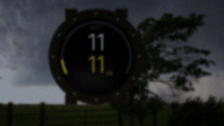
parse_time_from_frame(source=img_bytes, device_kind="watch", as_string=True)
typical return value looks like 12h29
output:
11h11
